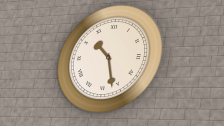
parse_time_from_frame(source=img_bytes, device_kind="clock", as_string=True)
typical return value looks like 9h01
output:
10h27
